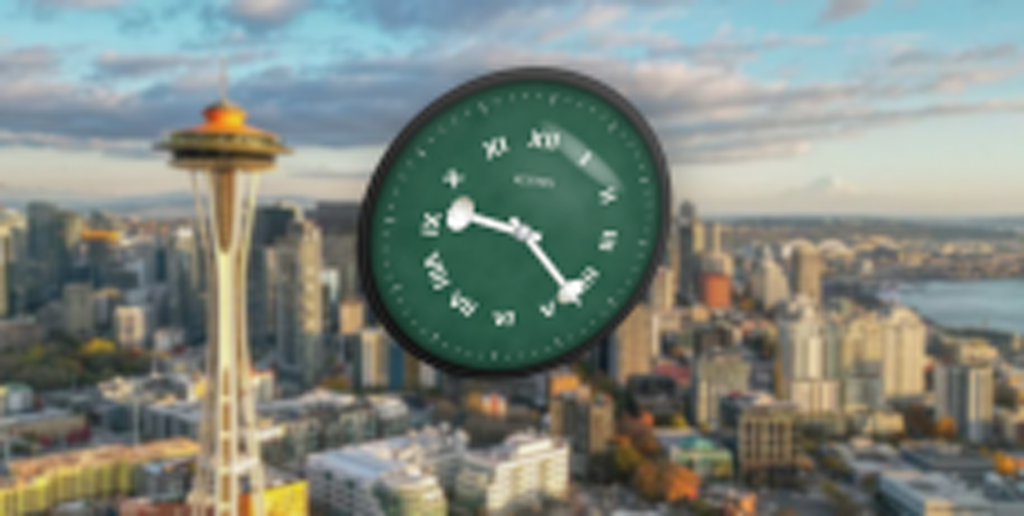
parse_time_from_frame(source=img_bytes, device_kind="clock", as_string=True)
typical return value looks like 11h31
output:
9h22
